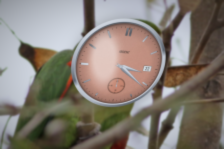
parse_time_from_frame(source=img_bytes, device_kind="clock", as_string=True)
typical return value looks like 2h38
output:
3h21
